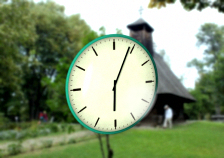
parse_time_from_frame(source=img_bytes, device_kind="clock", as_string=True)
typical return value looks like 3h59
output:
6h04
